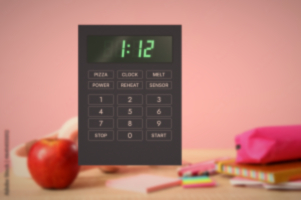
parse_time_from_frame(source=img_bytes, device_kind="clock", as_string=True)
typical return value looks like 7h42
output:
1h12
